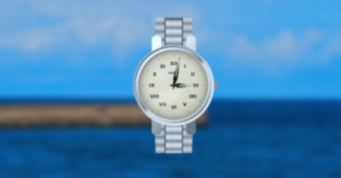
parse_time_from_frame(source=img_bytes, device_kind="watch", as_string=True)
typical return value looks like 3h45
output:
3h02
